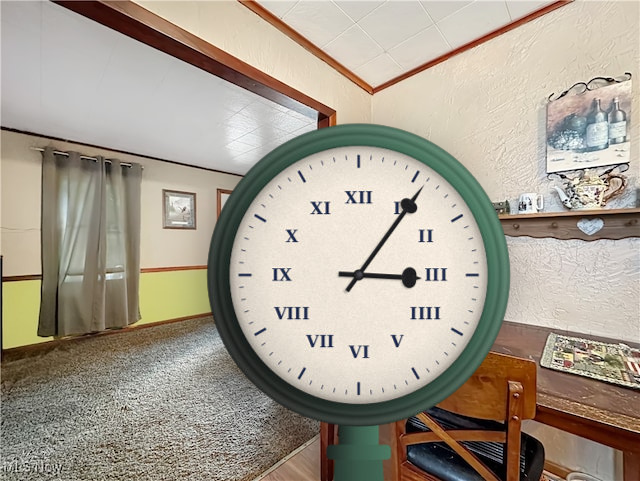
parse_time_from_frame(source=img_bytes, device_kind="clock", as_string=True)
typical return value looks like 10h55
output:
3h06
